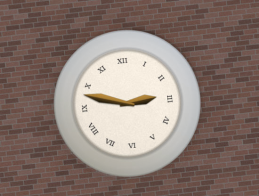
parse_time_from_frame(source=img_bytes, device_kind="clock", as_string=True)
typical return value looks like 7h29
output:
2h48
